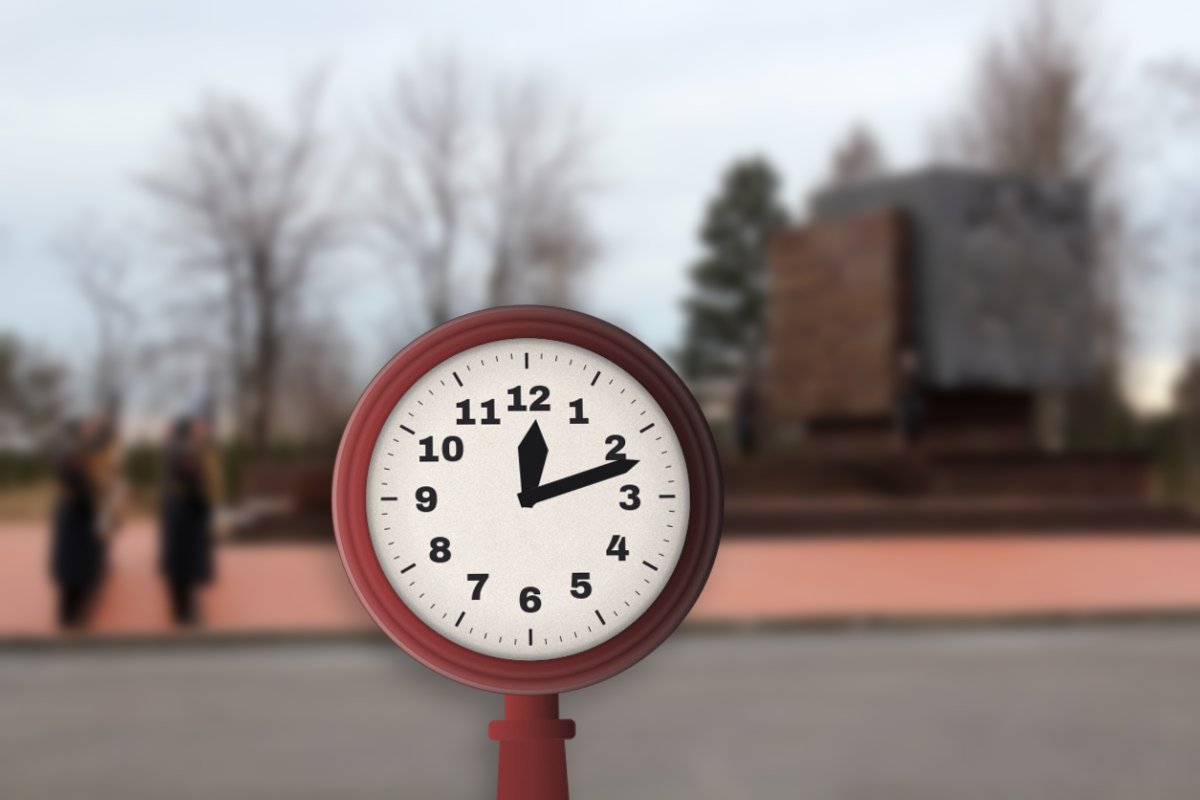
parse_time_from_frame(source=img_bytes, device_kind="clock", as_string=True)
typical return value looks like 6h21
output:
12h12
